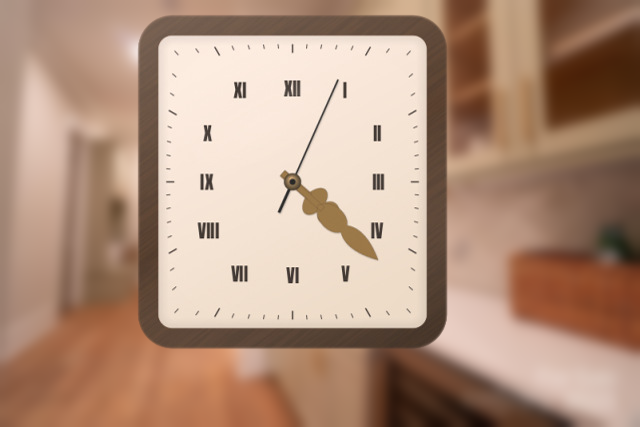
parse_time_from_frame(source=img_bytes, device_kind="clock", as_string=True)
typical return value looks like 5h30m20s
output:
4h22m04s
